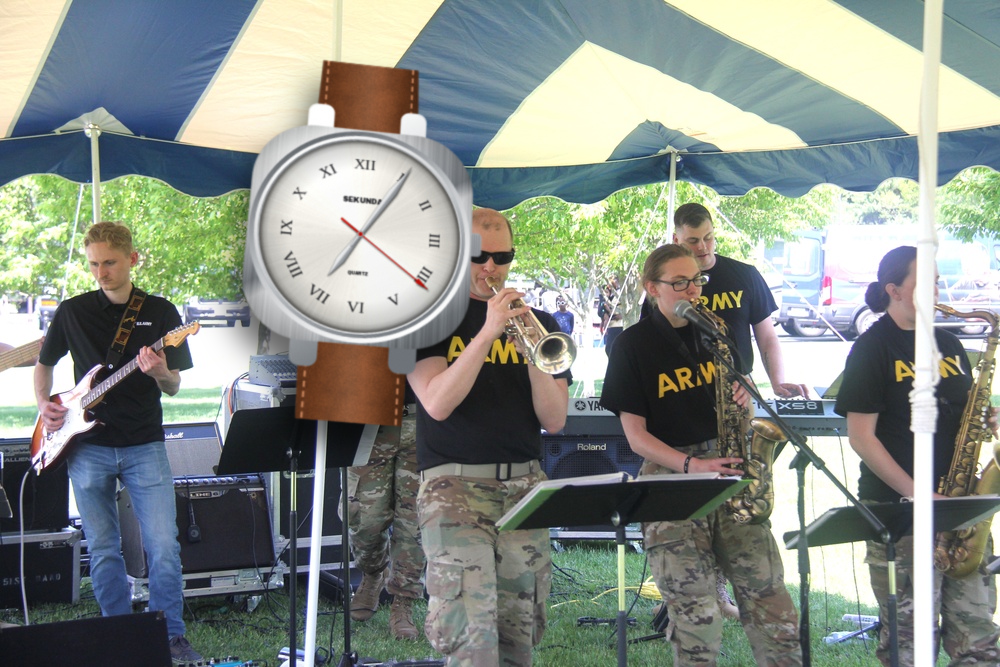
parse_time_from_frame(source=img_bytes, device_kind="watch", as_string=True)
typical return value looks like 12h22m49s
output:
7h05m21s
